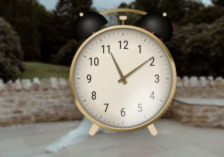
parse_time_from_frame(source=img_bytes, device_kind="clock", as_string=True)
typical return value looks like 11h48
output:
11h09
